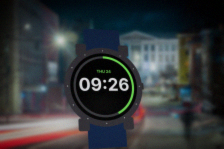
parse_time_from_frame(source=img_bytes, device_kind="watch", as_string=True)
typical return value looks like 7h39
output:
9h26
